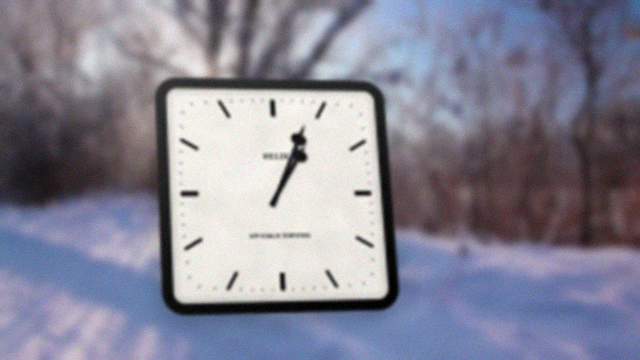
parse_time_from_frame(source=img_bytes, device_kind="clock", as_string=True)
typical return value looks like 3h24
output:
1h04
